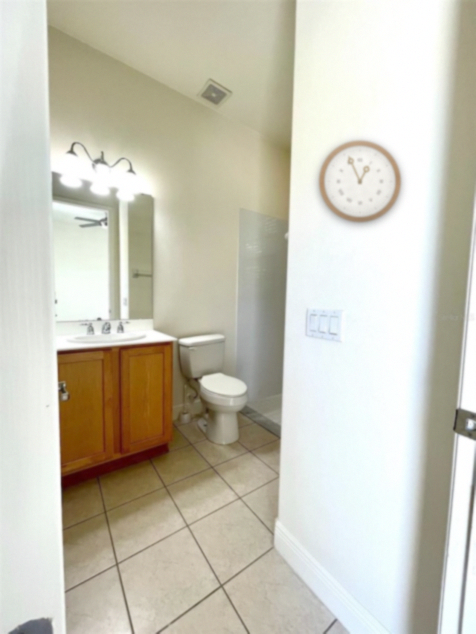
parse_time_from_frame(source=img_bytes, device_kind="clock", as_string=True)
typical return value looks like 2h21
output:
12h56
